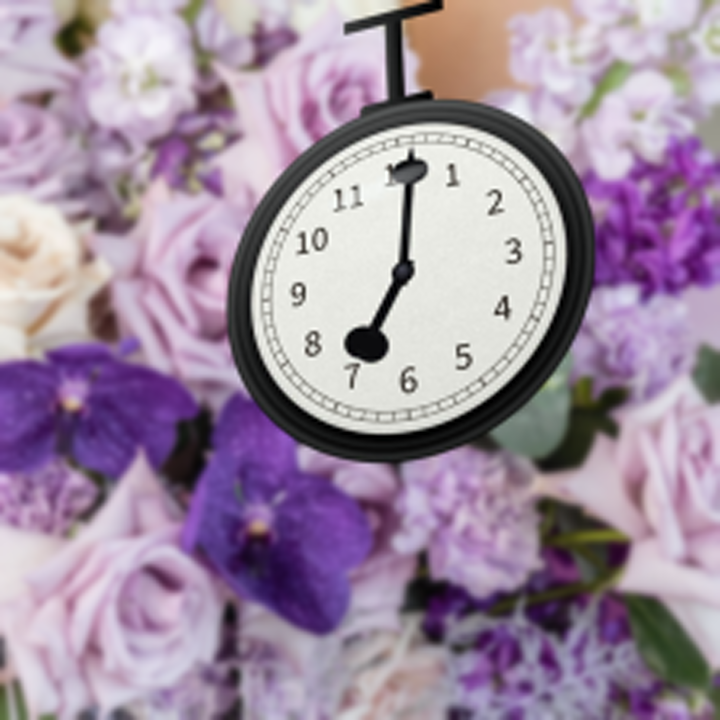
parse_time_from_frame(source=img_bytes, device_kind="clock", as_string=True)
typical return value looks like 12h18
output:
7h01
